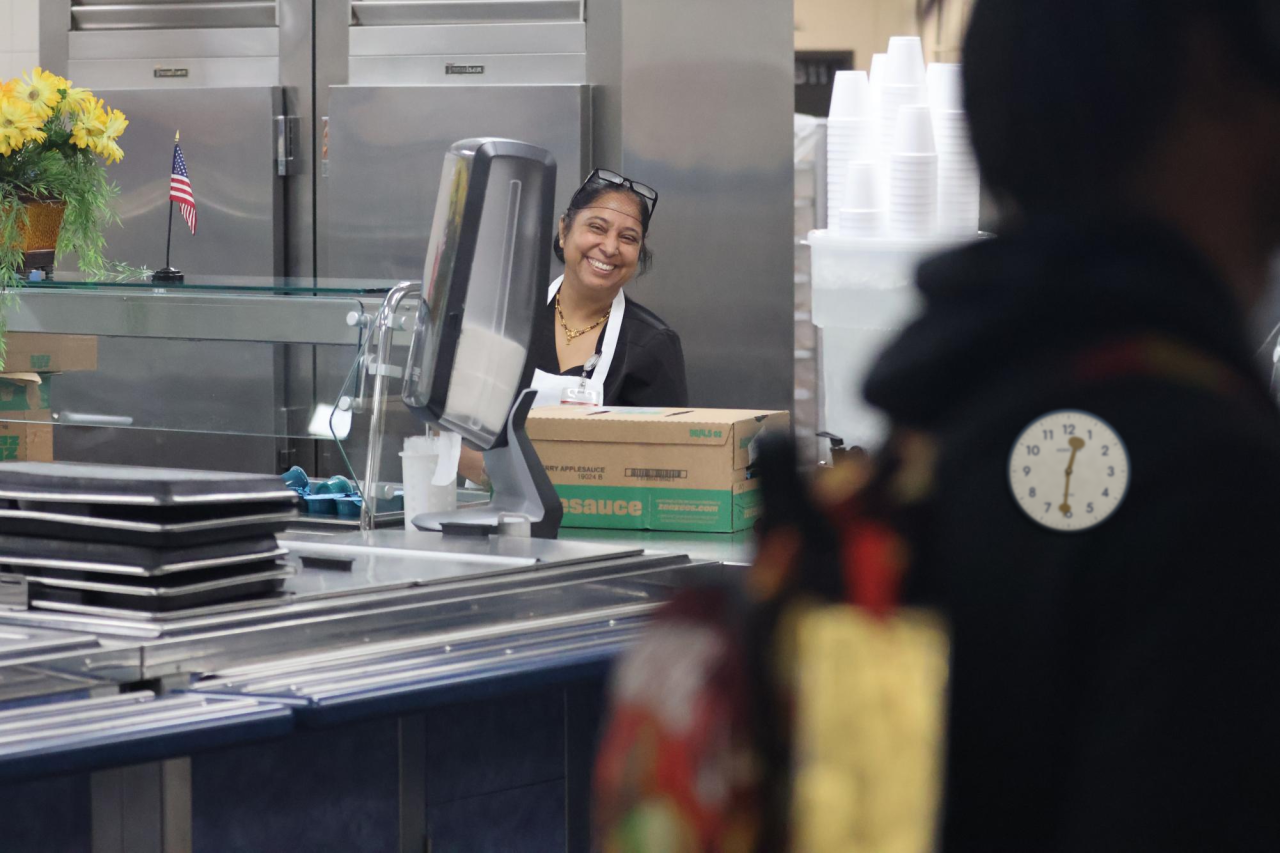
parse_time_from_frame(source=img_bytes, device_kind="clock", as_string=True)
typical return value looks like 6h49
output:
12h31
